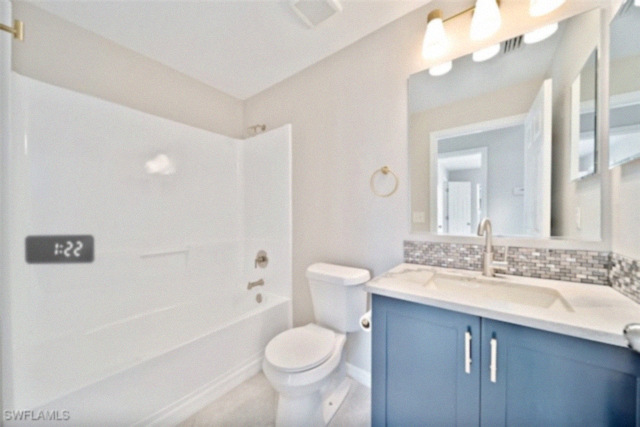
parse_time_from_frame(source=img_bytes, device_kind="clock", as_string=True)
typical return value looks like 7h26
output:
1h22
